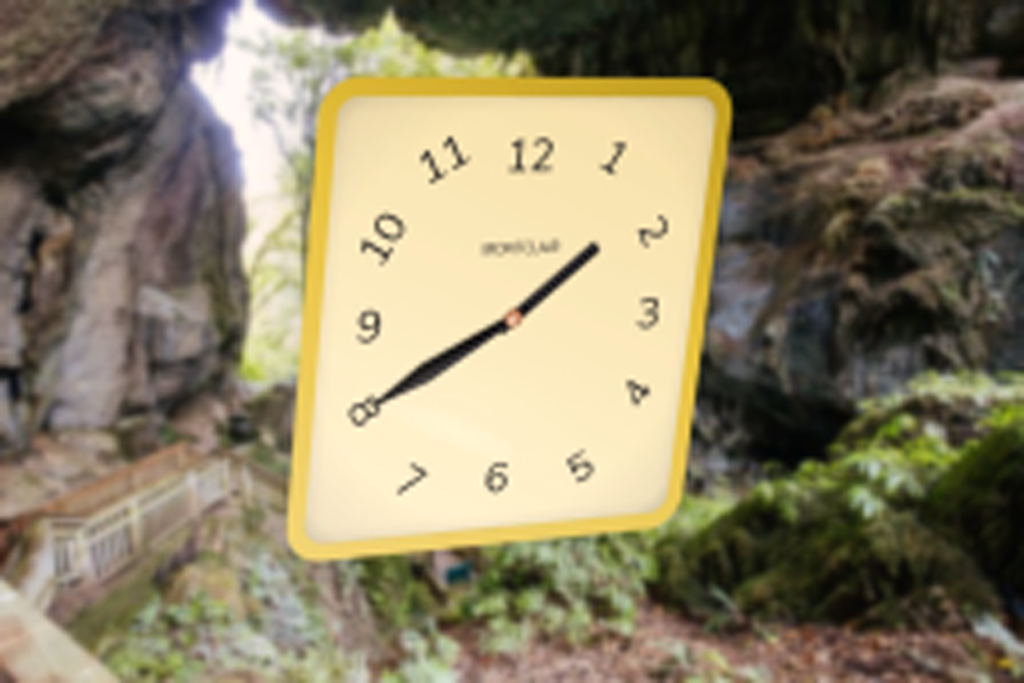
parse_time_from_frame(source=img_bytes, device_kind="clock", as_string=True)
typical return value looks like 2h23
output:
1h40
